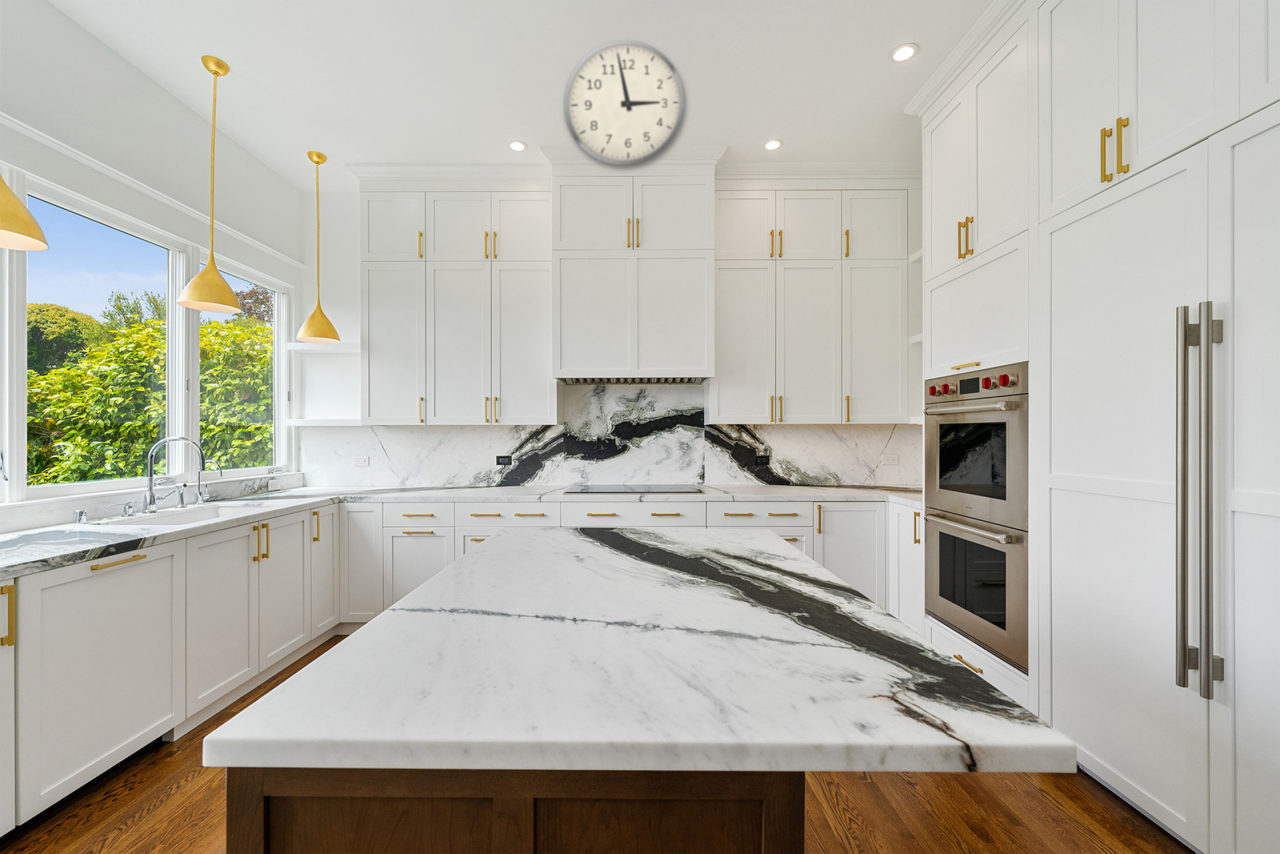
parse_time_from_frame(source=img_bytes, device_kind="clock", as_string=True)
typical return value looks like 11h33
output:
2h58
